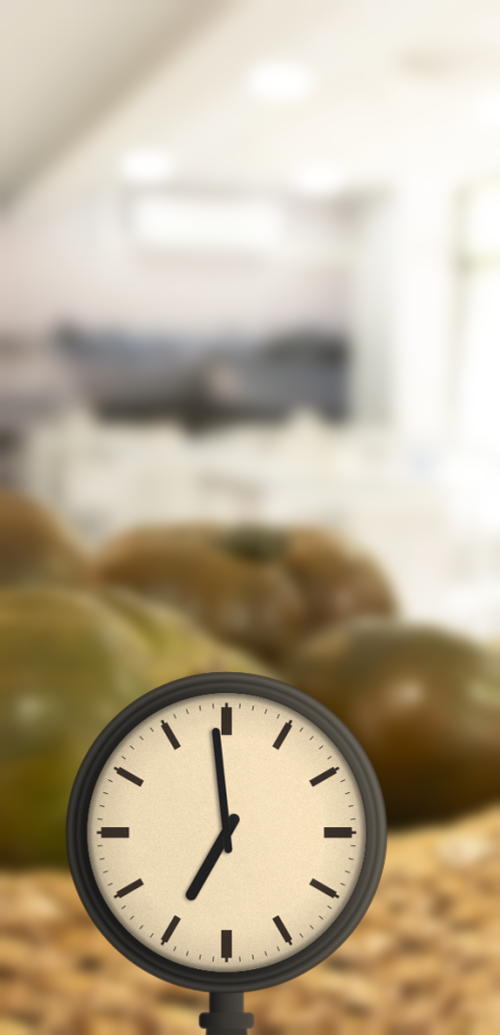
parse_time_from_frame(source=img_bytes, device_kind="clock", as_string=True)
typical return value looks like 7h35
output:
6h59
